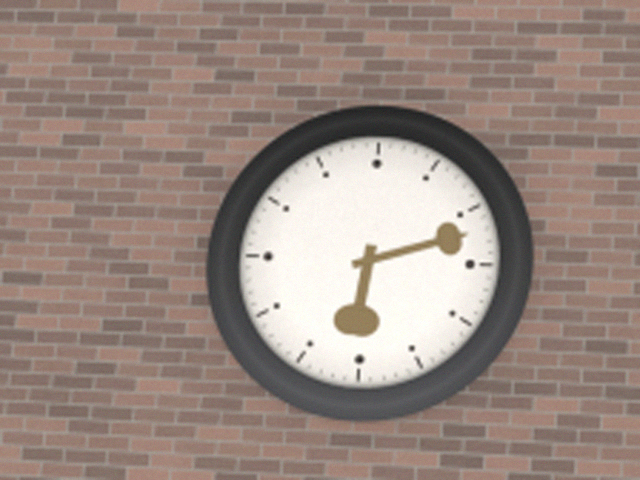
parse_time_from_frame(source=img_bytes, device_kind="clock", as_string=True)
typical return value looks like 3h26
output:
6h12
